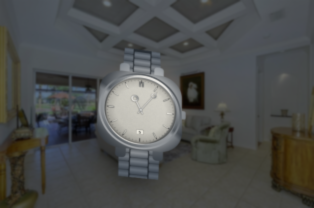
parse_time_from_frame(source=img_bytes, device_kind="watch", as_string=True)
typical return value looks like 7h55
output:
11h06
